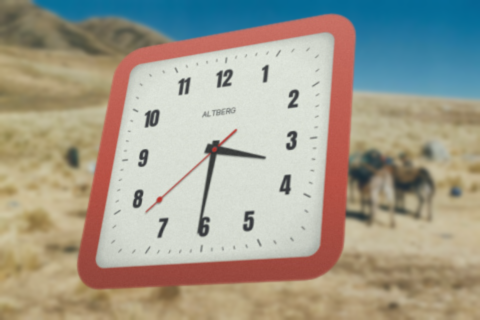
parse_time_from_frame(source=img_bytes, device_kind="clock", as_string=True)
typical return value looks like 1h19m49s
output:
3h30m38s
